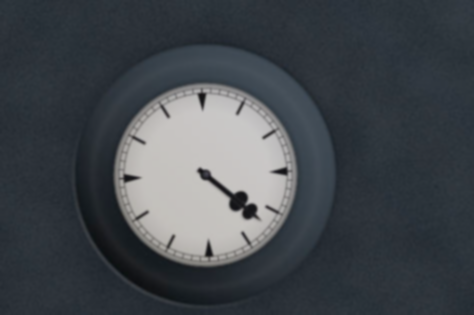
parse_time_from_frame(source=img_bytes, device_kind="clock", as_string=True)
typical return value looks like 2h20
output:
4h22
